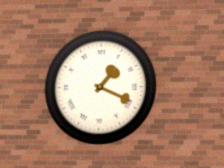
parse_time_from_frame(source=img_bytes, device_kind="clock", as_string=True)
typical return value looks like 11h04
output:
1h19
